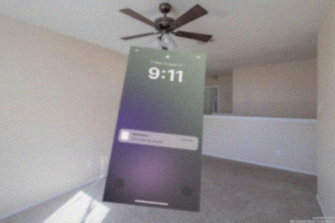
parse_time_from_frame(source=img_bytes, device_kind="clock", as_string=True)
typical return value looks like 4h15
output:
9h11
